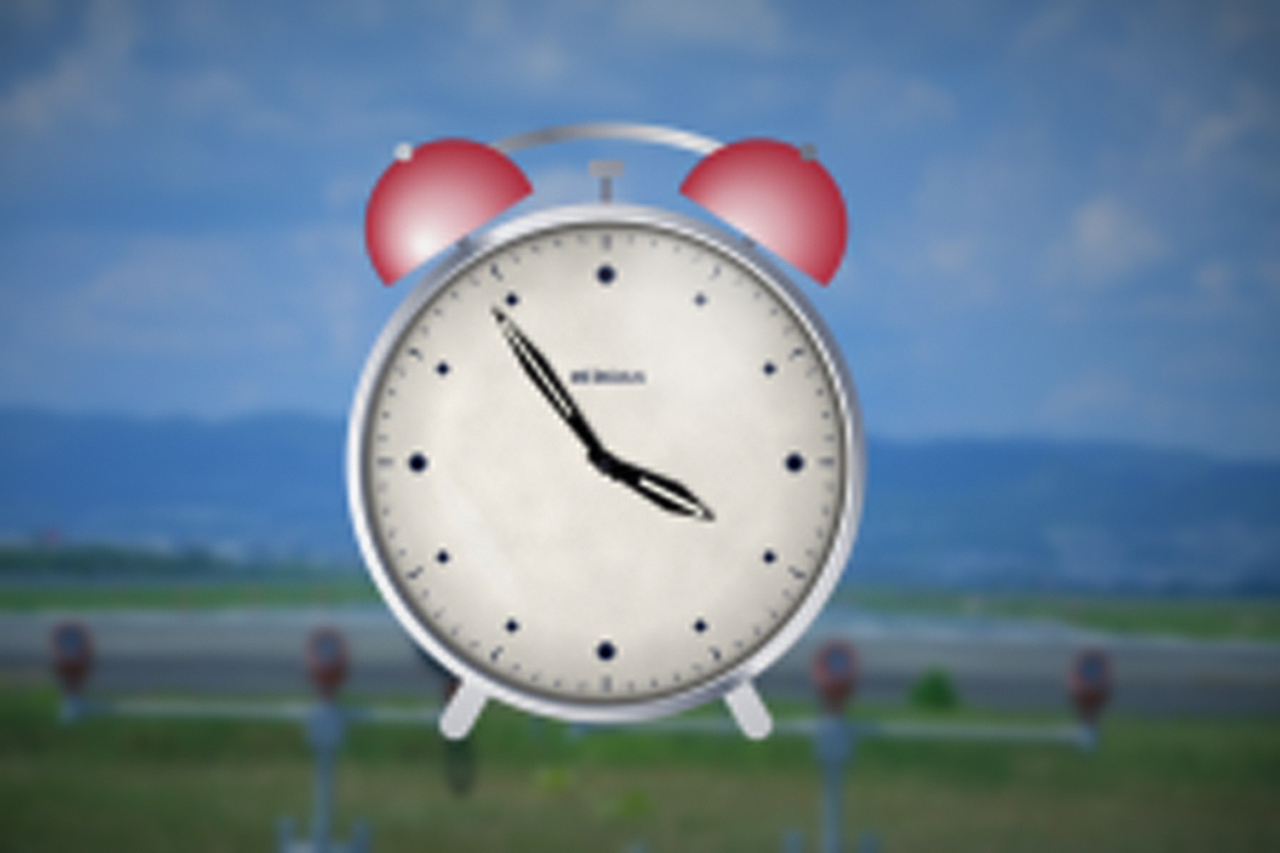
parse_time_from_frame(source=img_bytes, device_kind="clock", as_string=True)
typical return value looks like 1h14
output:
3h54
